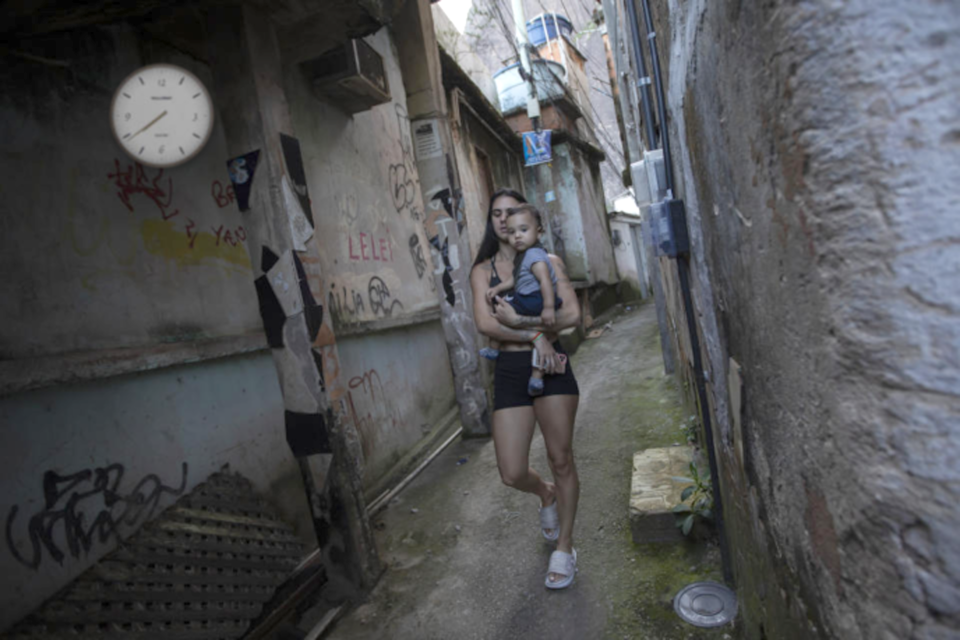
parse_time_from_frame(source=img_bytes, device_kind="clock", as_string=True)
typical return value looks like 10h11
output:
7h39
